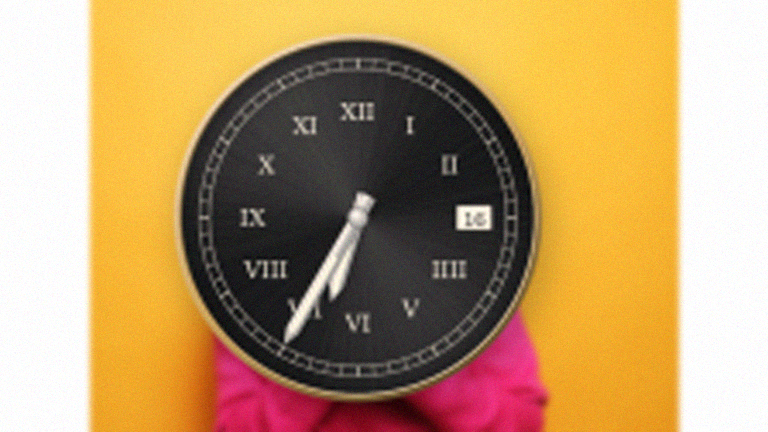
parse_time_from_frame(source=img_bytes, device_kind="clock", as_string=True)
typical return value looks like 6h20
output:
6h35
